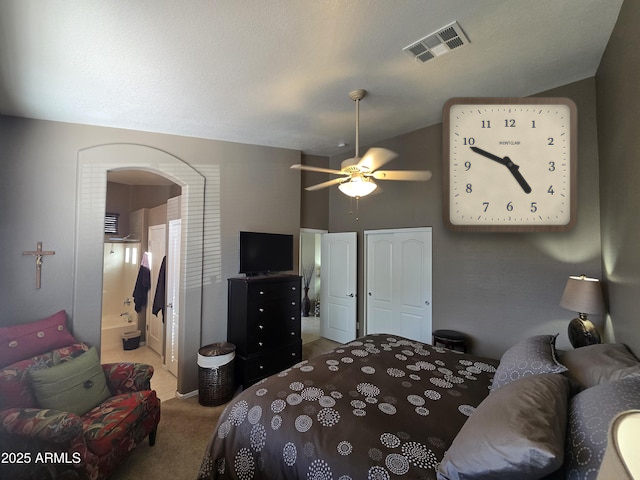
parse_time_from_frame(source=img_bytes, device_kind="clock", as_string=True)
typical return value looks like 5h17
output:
4h49
